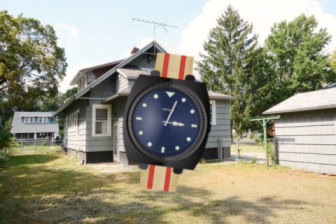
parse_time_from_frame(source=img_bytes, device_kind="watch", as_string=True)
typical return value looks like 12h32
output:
3h03
